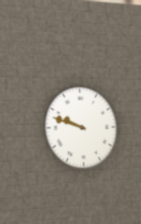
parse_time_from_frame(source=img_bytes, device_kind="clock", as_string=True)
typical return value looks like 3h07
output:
9h48
